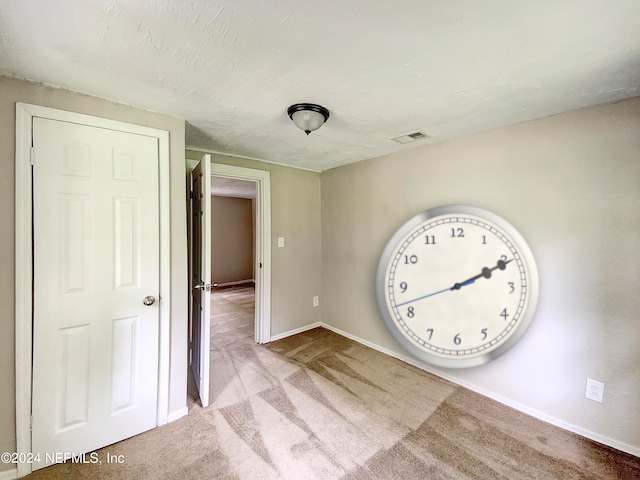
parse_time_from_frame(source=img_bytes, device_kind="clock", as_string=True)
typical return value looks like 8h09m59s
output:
2h10m42s
